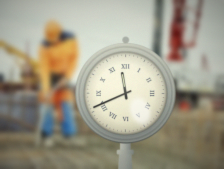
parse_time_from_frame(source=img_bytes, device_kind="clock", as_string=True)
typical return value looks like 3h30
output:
11h41
